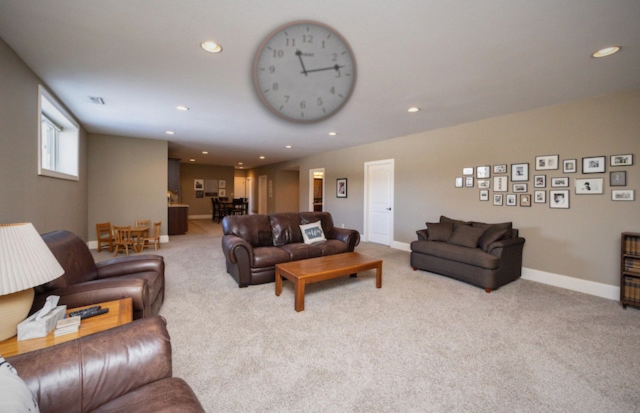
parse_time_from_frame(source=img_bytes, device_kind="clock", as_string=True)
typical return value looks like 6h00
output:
11h13
